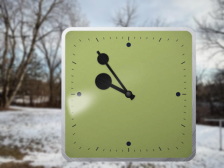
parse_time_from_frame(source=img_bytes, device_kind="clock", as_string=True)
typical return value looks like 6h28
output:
9h54
